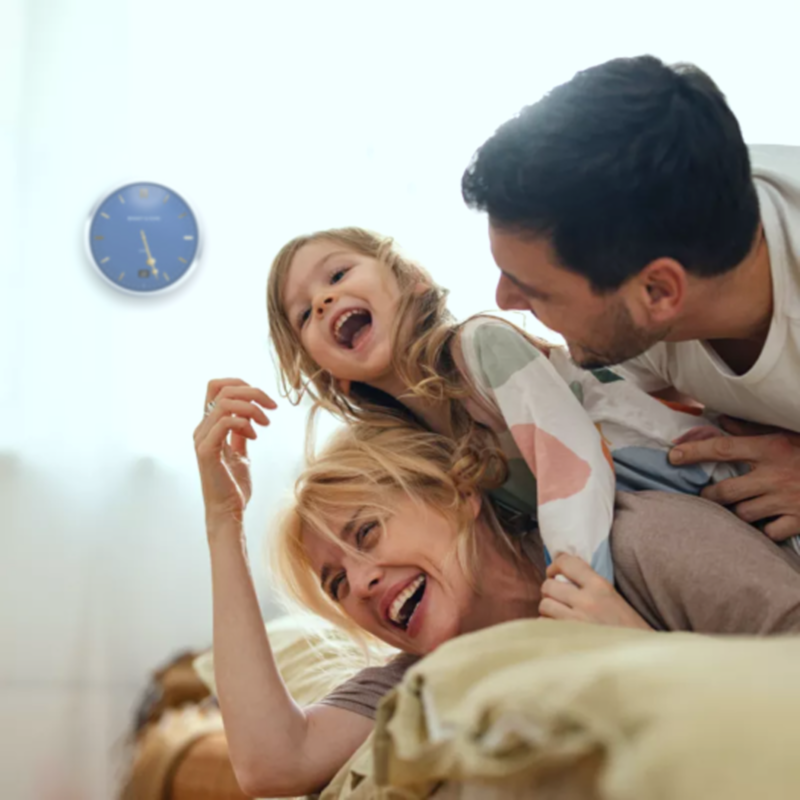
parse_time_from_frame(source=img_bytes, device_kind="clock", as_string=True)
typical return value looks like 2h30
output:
5h27
